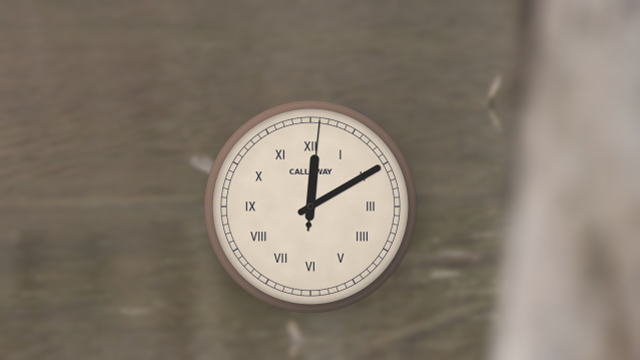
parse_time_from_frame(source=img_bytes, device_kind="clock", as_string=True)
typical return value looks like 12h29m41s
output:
12h10m01s
